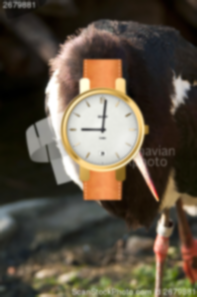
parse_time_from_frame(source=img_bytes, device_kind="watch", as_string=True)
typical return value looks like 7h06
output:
9h01
